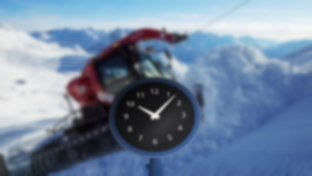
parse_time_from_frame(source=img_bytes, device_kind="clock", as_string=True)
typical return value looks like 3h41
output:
10h07
